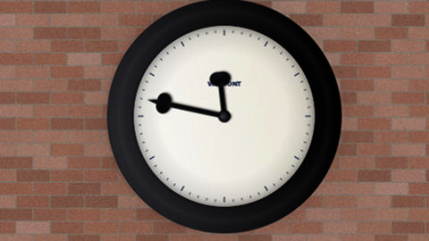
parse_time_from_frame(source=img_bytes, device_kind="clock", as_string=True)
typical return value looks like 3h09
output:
11h47
